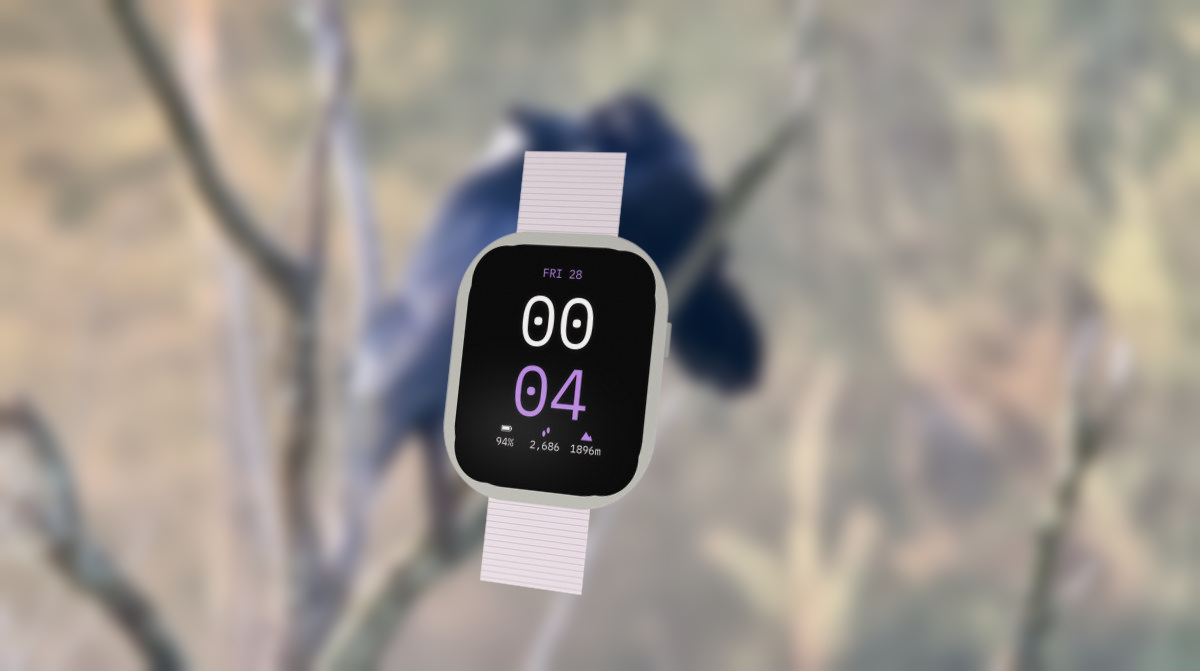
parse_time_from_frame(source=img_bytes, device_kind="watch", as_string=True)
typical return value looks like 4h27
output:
0h04
